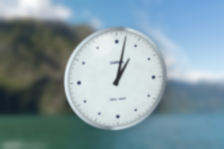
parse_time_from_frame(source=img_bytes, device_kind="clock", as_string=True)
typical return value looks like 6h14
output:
1h02
